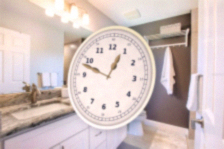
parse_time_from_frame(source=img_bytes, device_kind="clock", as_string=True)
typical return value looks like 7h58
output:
12h48
